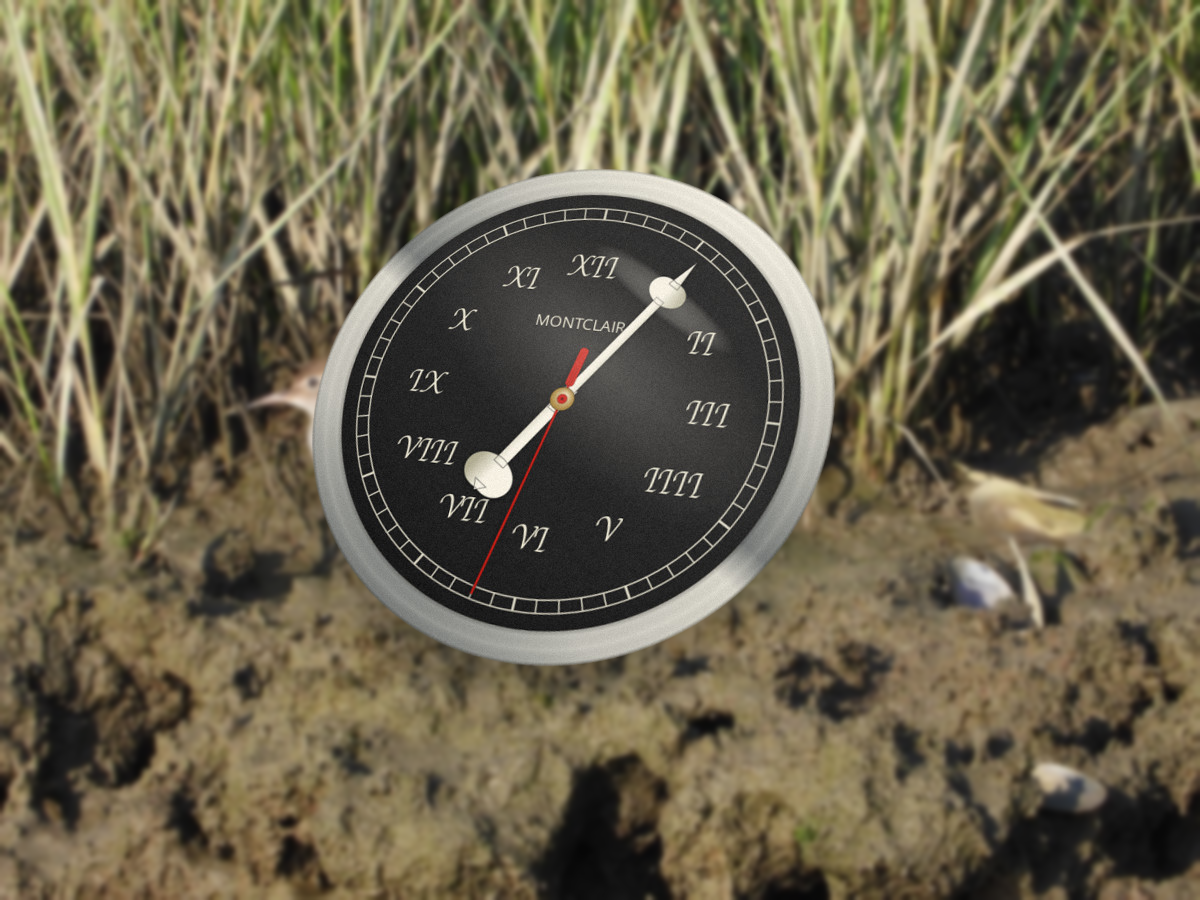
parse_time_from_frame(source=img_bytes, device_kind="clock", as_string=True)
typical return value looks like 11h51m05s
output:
7h05m32s
